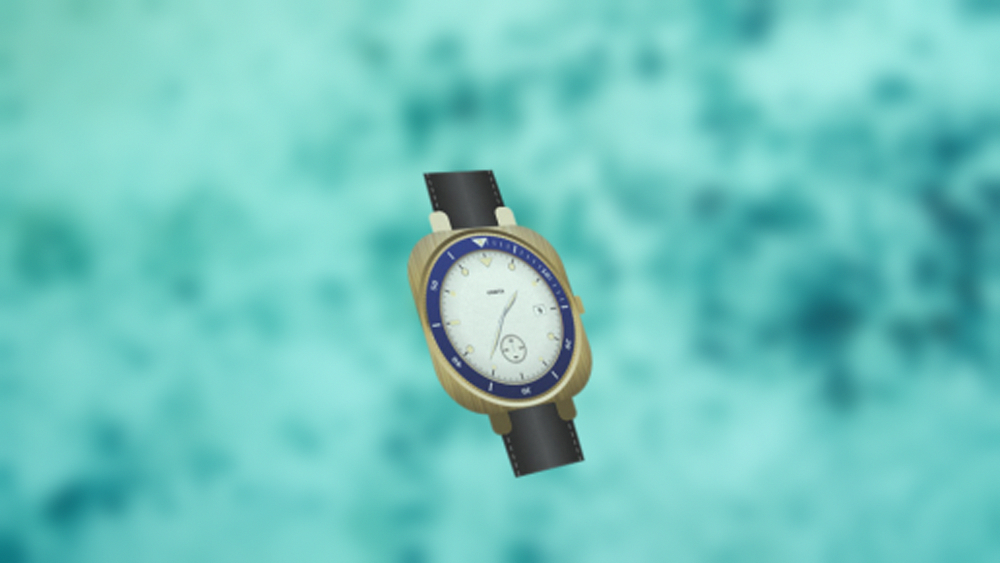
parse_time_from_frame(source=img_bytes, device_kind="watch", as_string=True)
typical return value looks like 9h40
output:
1h36
